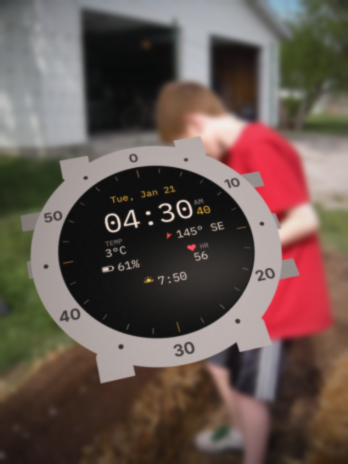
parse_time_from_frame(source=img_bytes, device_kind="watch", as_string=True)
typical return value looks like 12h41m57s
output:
4h30m40s
